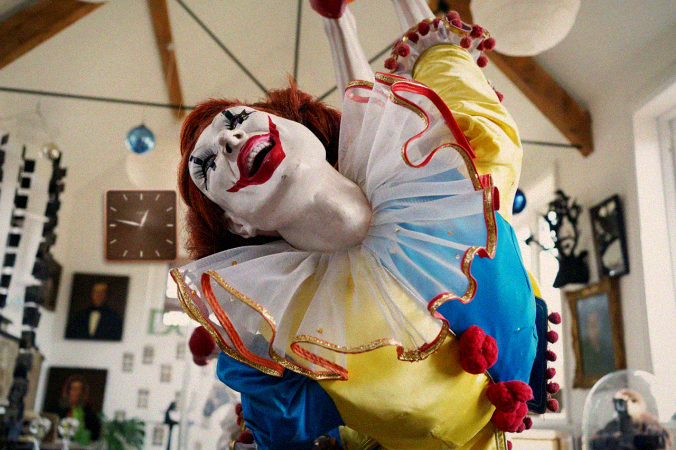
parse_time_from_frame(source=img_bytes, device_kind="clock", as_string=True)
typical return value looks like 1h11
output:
12h47
